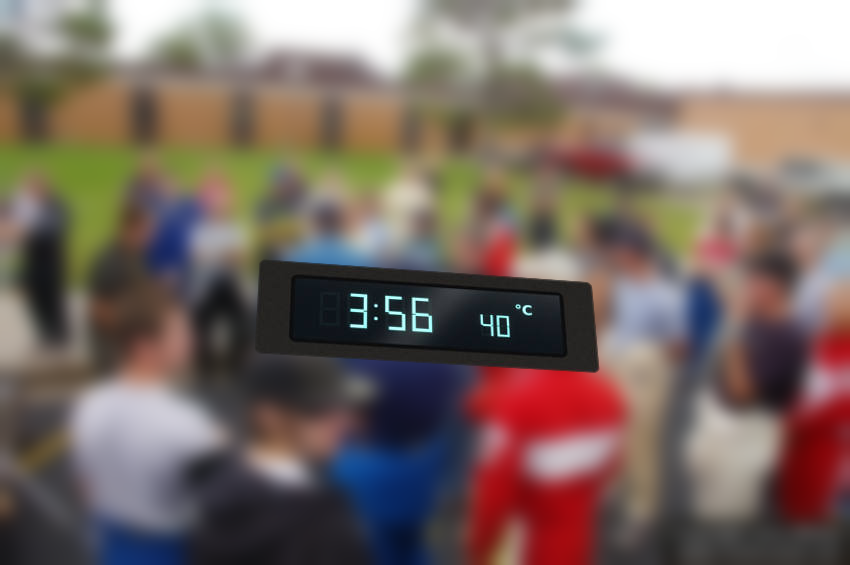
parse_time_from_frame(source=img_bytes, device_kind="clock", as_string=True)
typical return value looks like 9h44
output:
3h56
